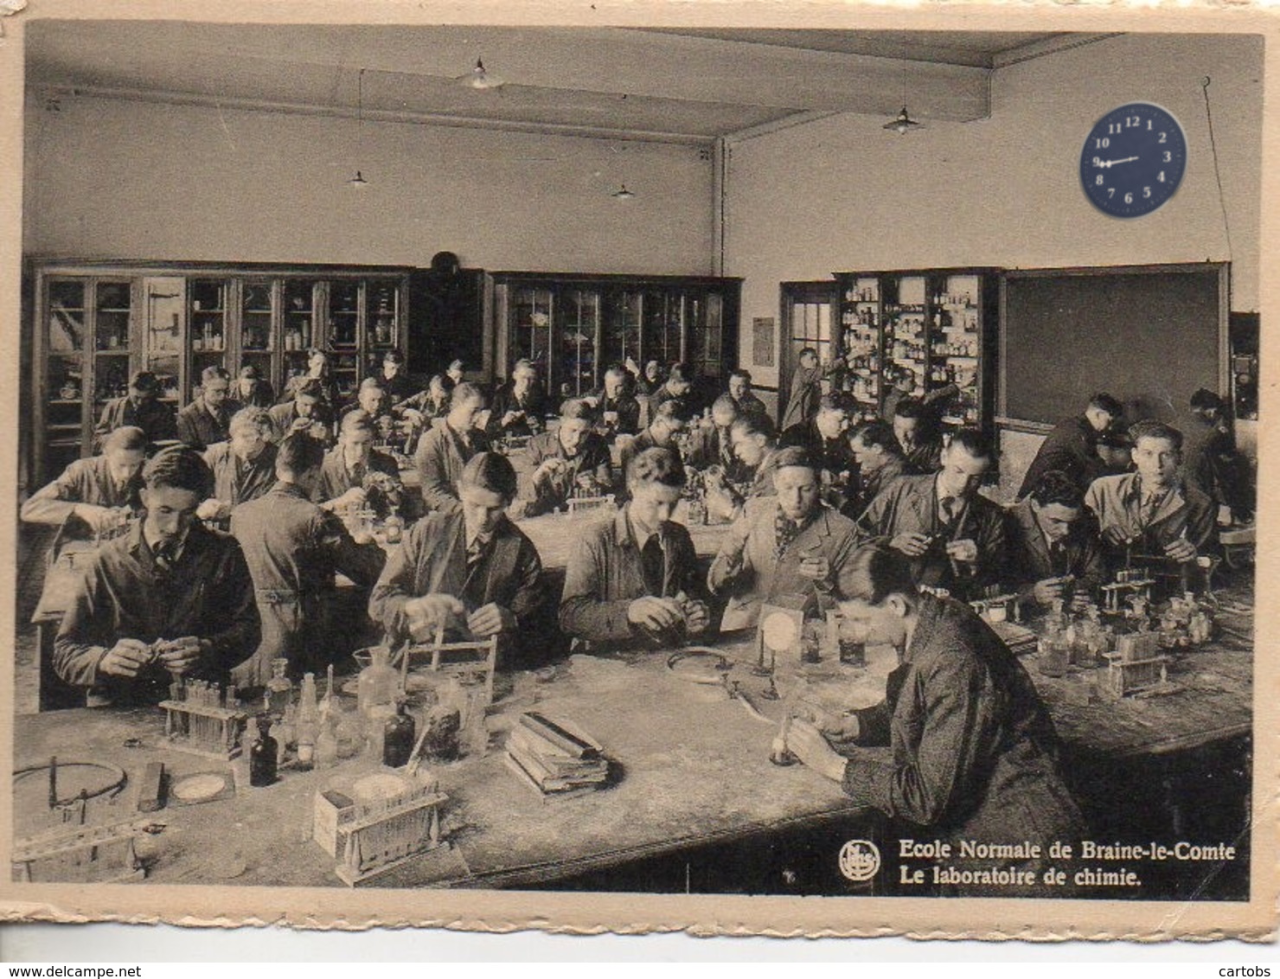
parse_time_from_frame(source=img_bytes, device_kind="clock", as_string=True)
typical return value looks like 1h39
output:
8h44
